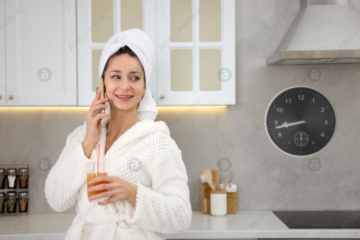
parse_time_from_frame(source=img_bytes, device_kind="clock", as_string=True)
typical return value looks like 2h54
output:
8h43
